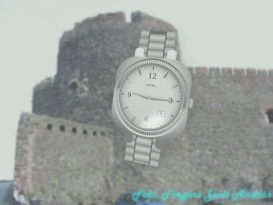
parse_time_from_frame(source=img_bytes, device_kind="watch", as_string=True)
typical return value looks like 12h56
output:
9h15
